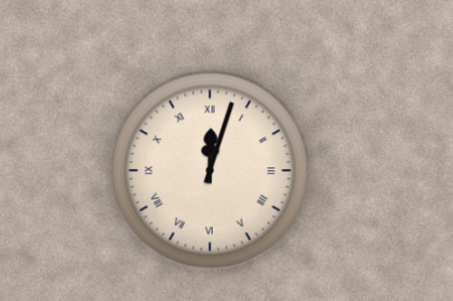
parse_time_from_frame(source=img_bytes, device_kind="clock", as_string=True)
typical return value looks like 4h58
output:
12h03
